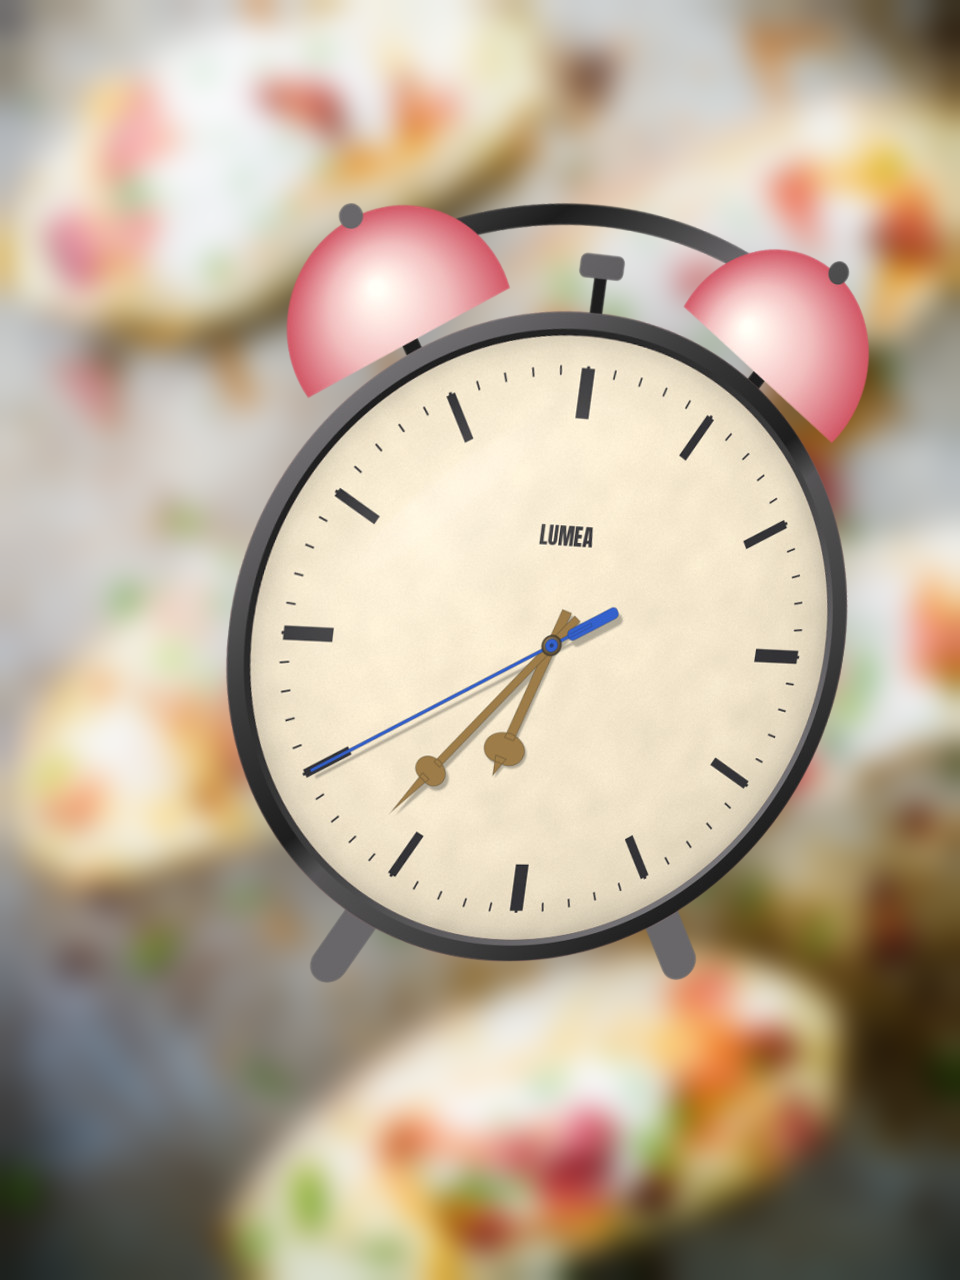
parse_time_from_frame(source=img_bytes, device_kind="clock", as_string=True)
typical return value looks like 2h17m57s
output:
6h36m40s
